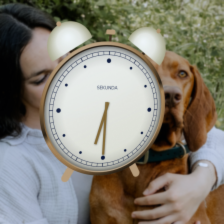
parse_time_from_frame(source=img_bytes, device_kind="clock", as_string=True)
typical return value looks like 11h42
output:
6h30
